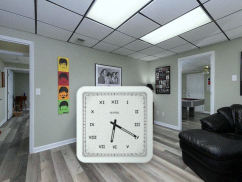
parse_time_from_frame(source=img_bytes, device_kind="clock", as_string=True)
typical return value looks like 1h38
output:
6h20
